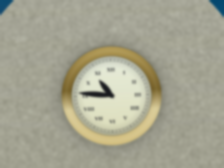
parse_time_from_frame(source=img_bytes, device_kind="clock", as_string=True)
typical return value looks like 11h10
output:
10h46
